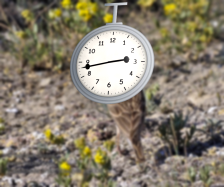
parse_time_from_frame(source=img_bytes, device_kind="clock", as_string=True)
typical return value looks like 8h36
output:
2h43
